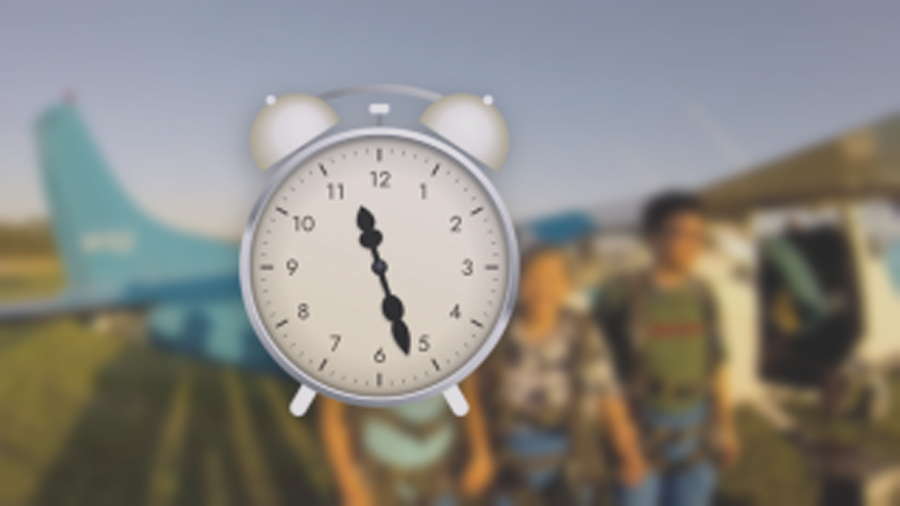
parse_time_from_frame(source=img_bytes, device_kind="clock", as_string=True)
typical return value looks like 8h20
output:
11h27
